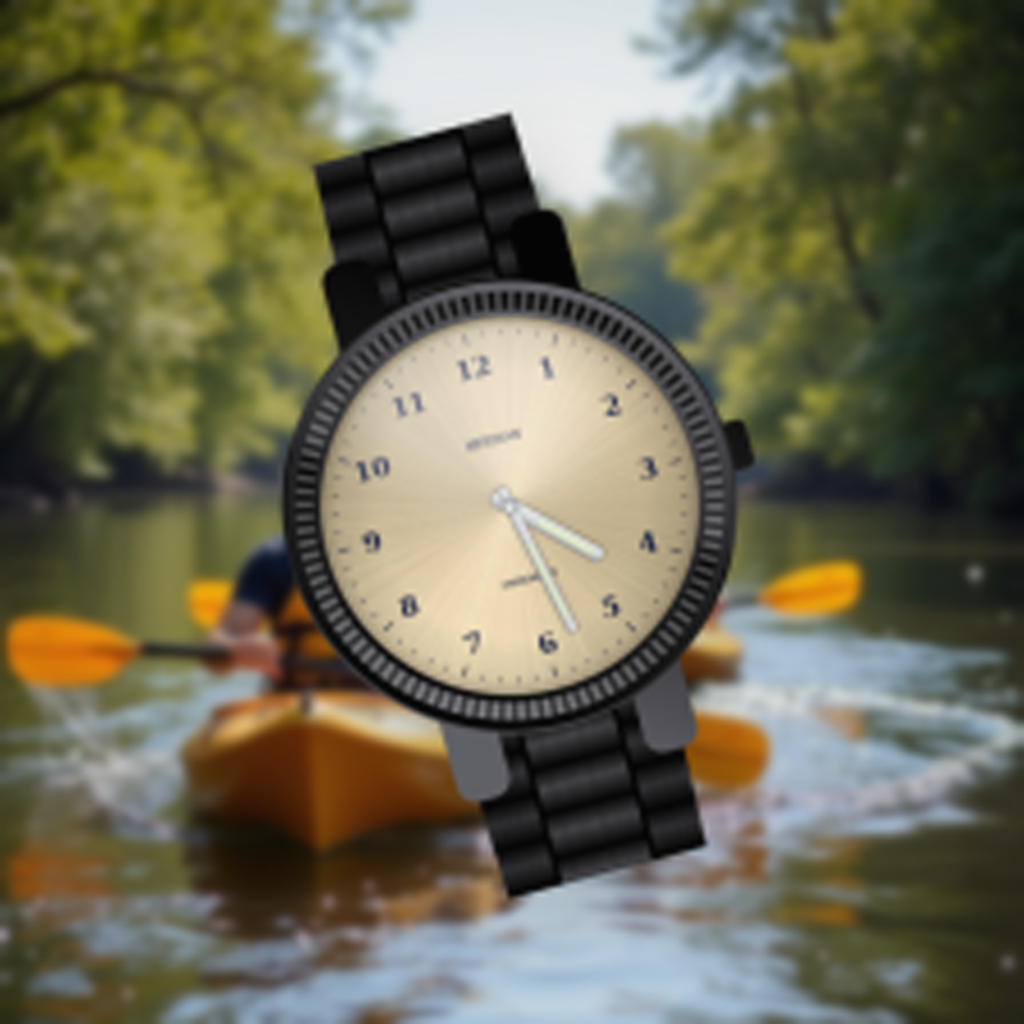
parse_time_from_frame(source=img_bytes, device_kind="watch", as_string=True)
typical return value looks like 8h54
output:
4h28
